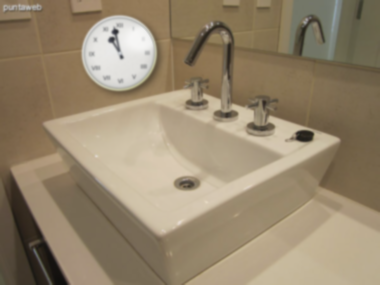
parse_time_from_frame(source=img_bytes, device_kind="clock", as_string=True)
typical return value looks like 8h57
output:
10h58
